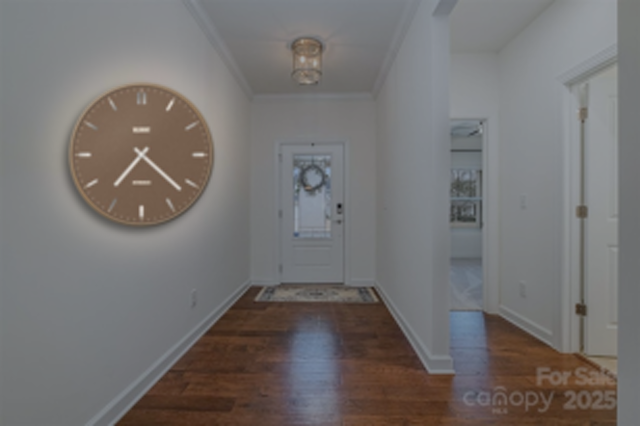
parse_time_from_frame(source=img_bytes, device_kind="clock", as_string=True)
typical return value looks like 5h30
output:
7h22
